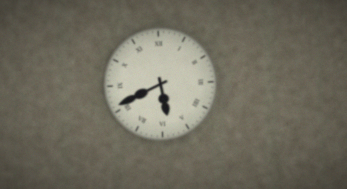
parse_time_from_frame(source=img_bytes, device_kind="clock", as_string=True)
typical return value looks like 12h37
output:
5h41
